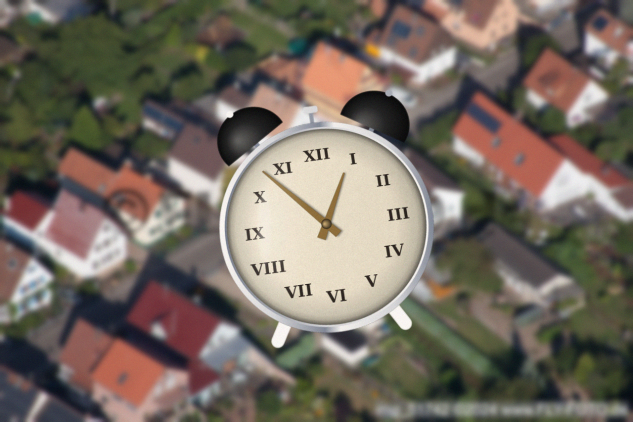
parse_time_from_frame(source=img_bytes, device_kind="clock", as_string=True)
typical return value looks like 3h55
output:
12h53
